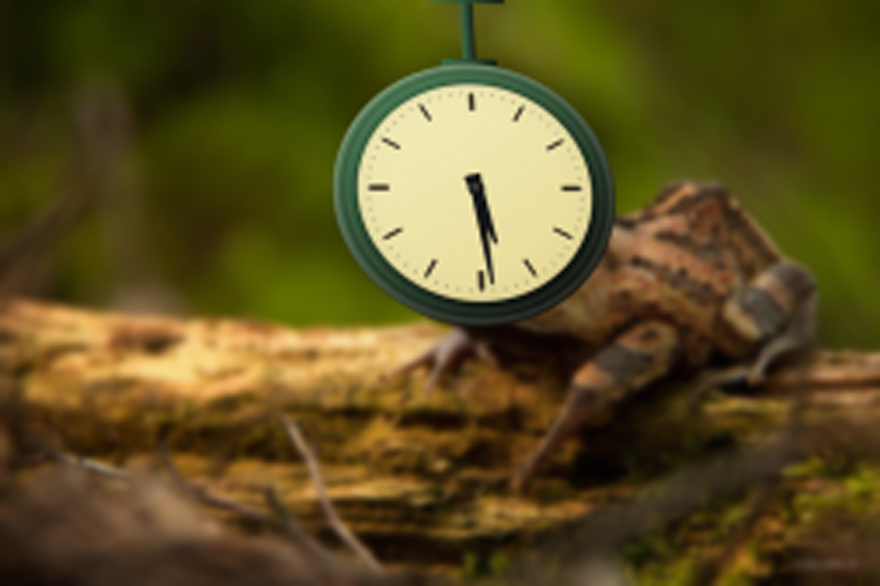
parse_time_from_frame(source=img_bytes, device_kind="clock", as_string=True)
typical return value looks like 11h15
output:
5h29
